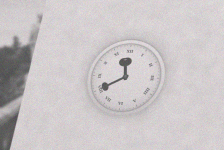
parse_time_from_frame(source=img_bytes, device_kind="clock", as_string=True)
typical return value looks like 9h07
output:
11h40
